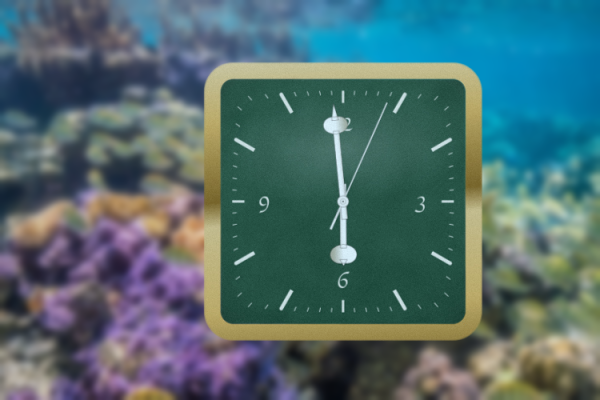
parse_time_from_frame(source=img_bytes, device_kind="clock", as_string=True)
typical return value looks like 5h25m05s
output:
5h59m04s
